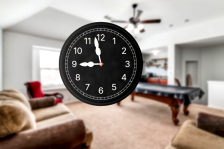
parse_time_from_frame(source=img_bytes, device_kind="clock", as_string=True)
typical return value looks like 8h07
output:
8h58
